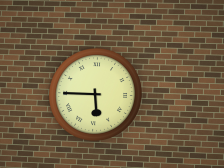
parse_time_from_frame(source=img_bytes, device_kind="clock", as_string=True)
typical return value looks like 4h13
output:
5h45
